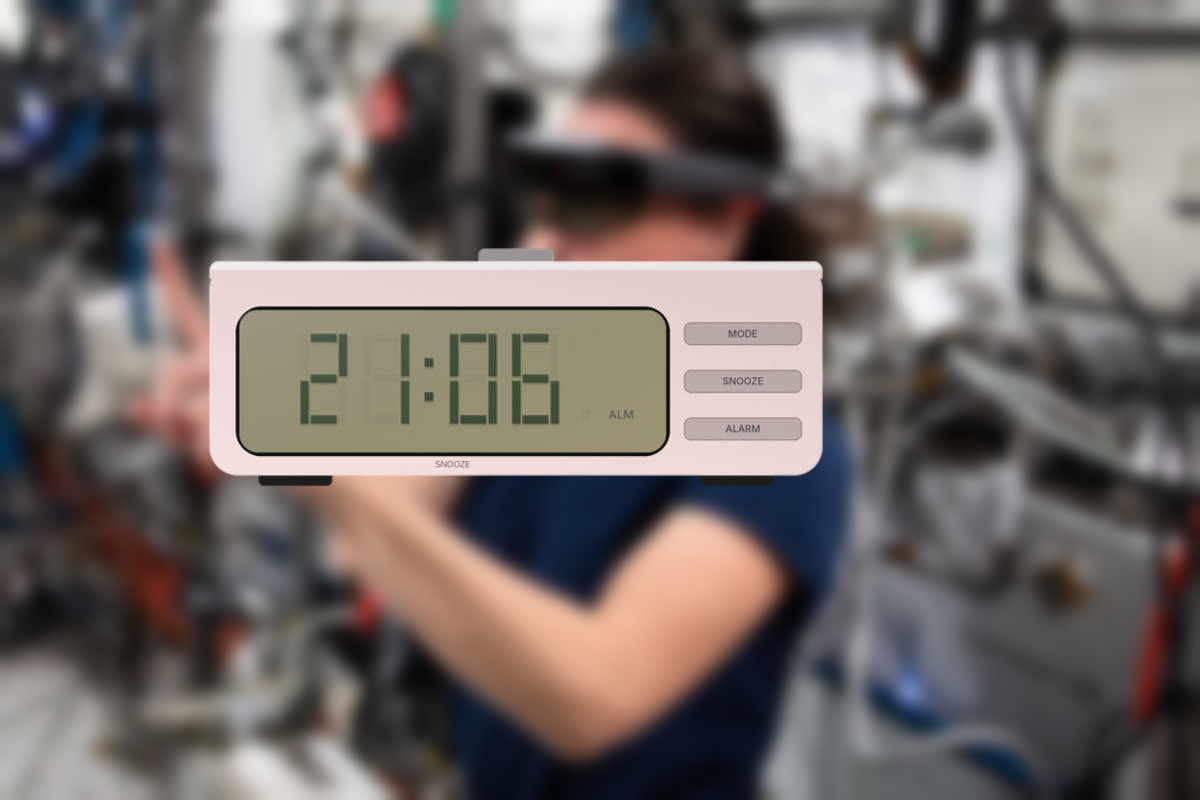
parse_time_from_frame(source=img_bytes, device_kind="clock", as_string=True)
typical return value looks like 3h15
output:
21h06
